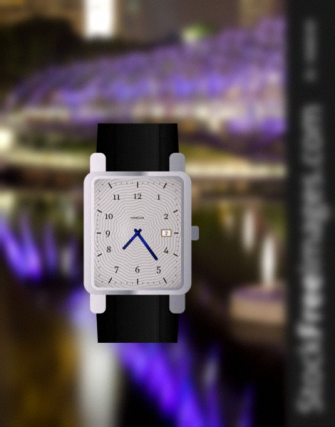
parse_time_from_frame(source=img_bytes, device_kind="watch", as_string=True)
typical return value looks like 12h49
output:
7h24
